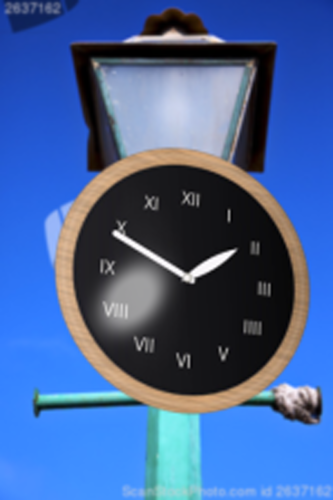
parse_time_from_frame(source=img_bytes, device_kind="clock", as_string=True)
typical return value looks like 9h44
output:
1h49
